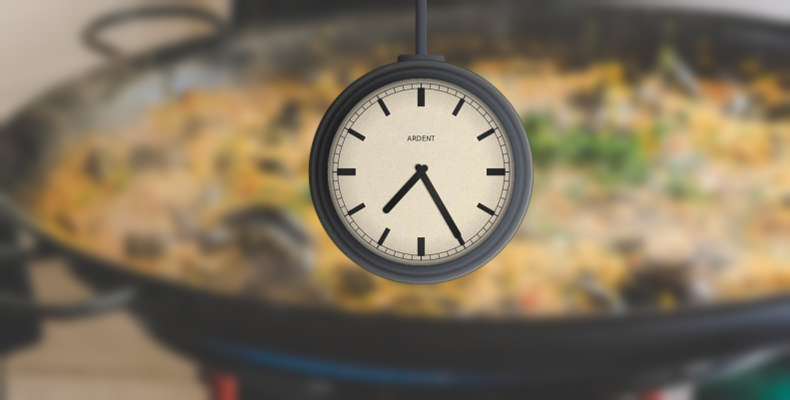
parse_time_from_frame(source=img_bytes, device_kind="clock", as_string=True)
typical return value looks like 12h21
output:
7h25
